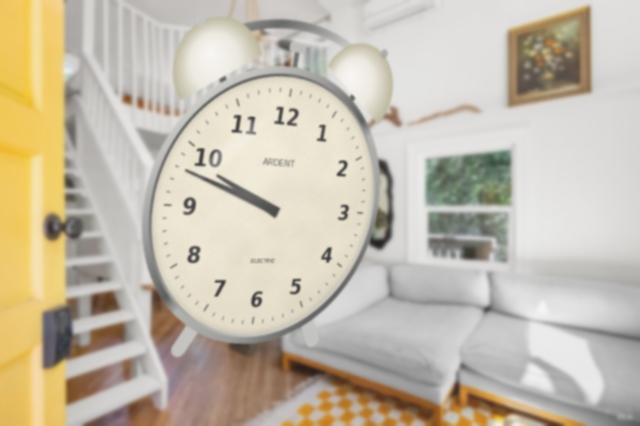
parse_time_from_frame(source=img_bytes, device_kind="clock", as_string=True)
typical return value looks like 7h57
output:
9h48
